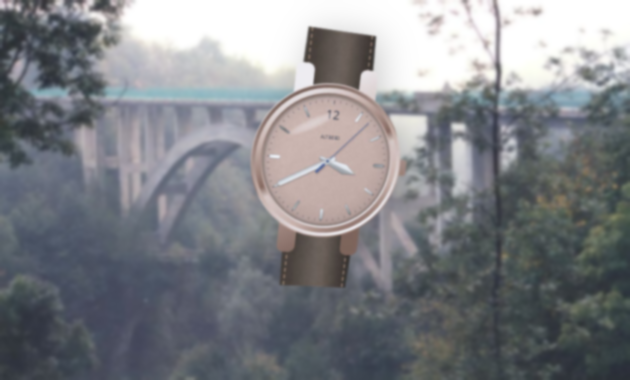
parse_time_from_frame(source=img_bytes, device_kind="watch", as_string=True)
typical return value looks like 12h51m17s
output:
3h40m07s
